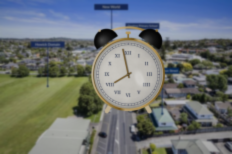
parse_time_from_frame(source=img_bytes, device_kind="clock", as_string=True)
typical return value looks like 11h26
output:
7h58
